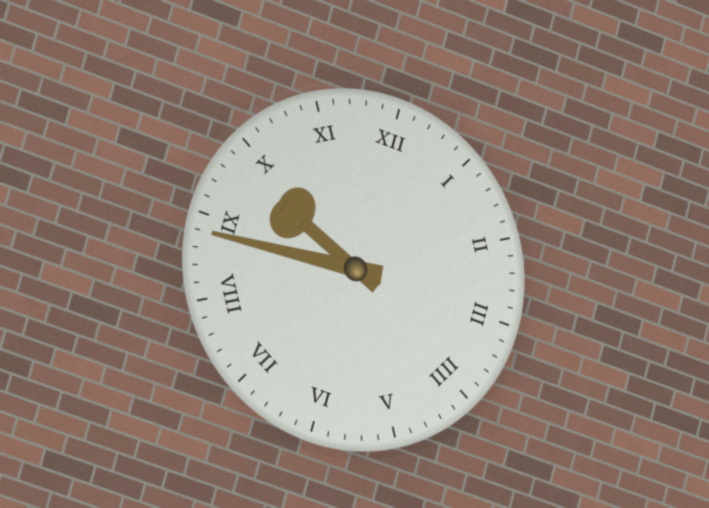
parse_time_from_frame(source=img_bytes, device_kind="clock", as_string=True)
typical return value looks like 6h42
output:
9h44
